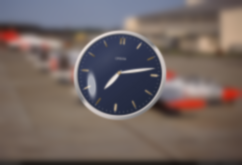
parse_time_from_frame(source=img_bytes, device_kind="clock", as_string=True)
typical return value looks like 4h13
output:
7h13
